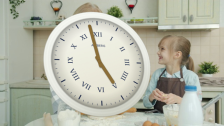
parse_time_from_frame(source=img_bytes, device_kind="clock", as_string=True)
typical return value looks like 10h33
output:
4h58
